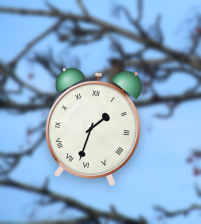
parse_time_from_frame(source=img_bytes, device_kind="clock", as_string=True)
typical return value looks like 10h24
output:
1h32
